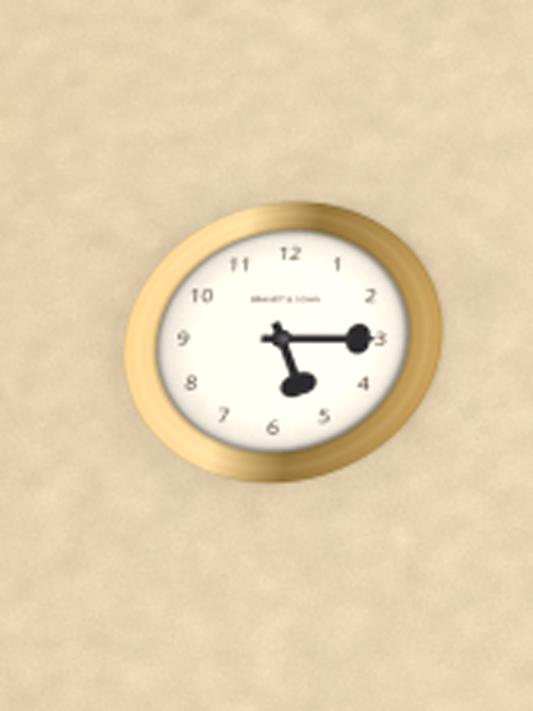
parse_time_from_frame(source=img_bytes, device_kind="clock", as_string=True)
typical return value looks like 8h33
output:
5h15
